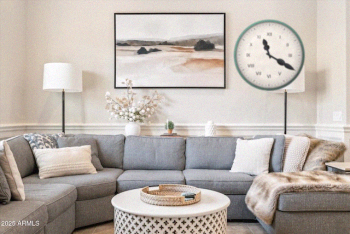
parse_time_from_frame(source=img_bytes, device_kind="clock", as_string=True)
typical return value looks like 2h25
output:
11h20
